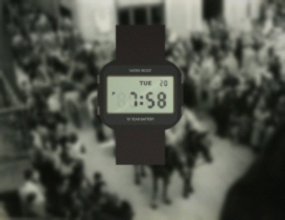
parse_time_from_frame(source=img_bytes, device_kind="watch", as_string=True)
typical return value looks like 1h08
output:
7h58
